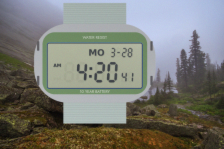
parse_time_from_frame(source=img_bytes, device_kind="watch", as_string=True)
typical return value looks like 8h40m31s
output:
4h20m41s
